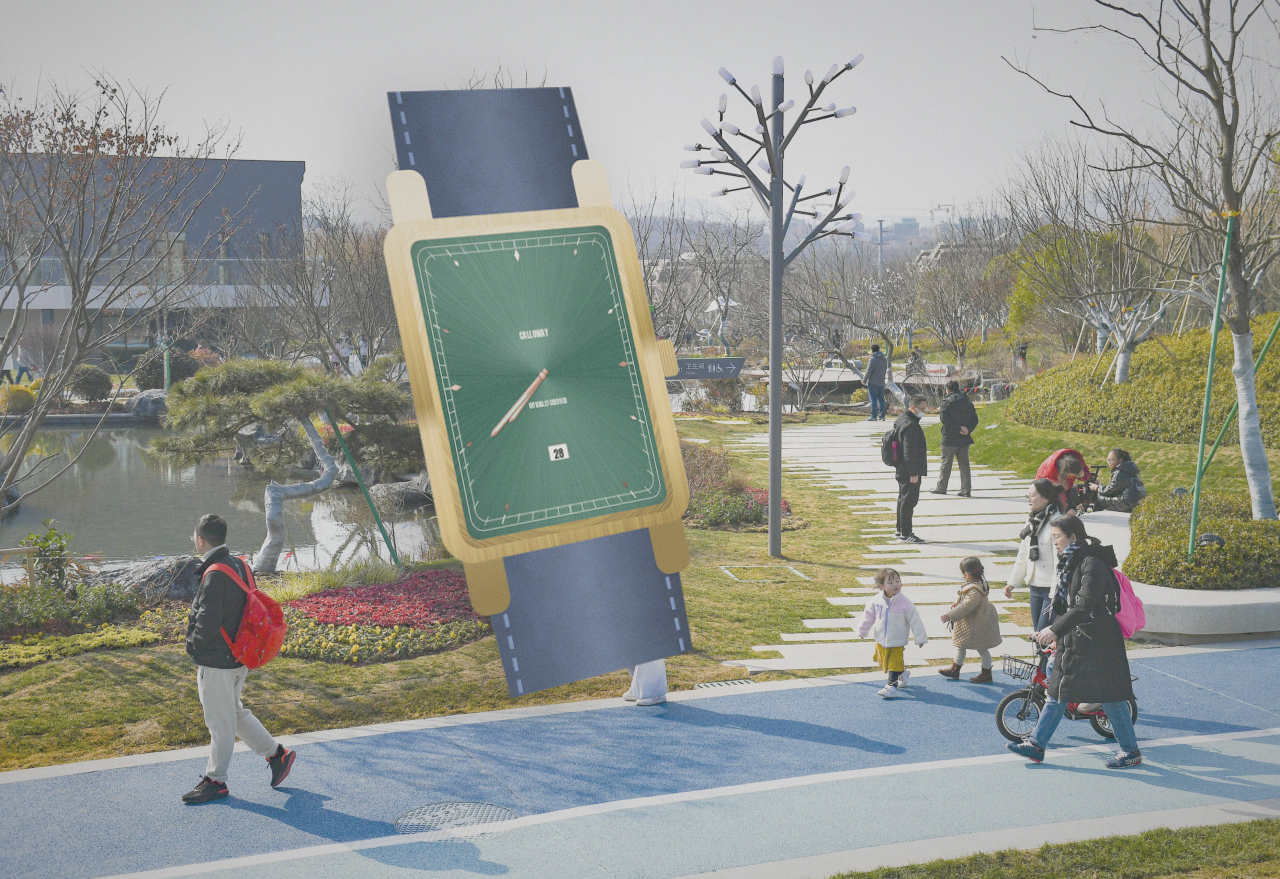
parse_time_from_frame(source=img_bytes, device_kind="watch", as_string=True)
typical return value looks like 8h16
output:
7h39
